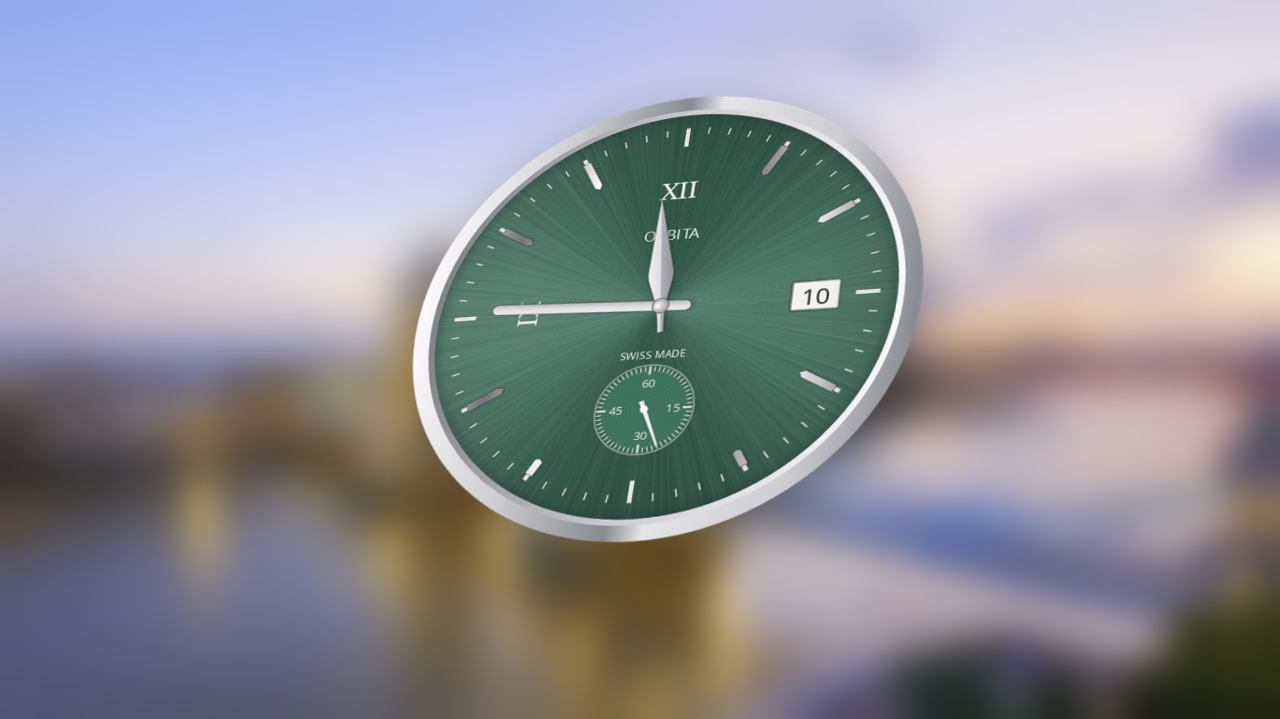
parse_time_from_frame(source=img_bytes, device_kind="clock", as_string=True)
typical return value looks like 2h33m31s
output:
11h45m26s
